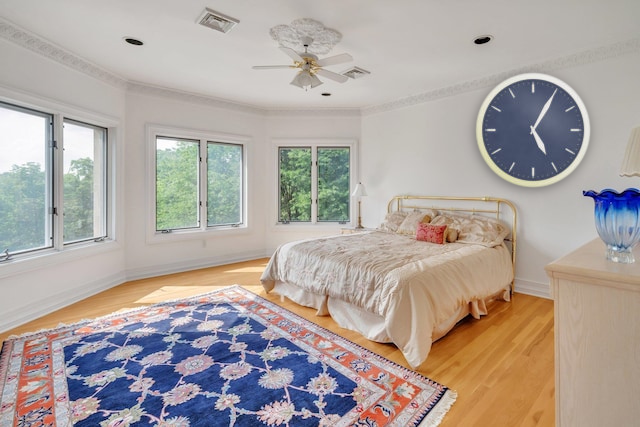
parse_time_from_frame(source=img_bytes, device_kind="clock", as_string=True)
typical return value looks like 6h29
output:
5h05
